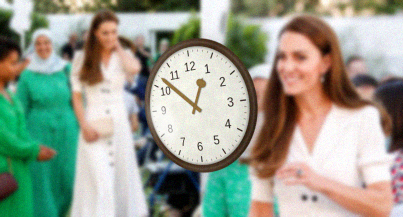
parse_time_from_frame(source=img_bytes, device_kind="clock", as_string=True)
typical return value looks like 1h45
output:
12h52
